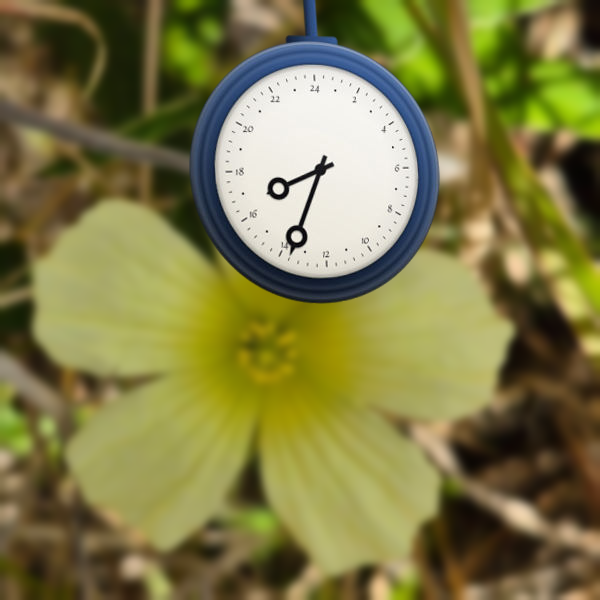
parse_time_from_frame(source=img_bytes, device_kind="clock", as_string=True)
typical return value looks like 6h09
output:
16h34
